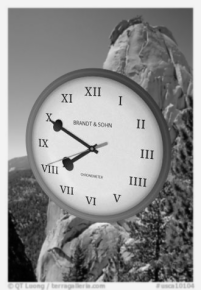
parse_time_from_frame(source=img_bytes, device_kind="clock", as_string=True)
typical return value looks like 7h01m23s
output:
7h49m41s
